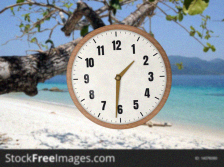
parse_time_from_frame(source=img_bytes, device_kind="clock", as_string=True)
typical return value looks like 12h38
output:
1h31
